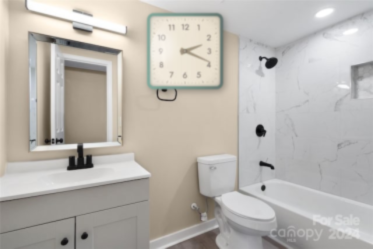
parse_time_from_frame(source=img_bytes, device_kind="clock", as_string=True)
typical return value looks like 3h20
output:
2h19
